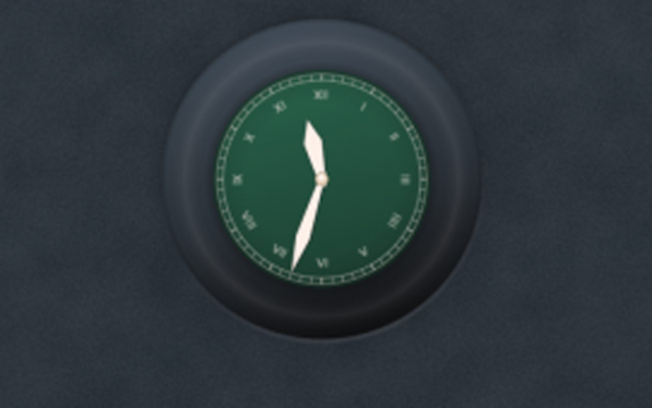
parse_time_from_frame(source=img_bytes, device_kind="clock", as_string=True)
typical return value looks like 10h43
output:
11h33
